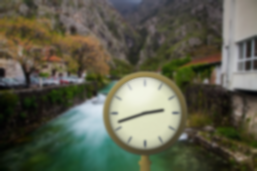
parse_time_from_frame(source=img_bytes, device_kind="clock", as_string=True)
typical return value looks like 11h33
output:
2h42
